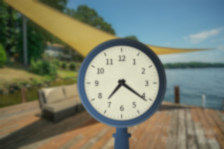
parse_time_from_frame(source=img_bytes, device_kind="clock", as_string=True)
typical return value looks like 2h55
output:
7h21
